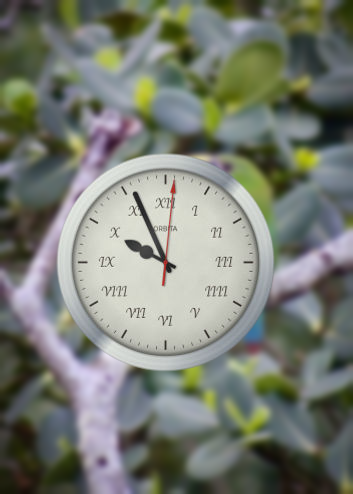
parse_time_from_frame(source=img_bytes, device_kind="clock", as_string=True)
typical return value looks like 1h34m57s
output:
9h56m01s
